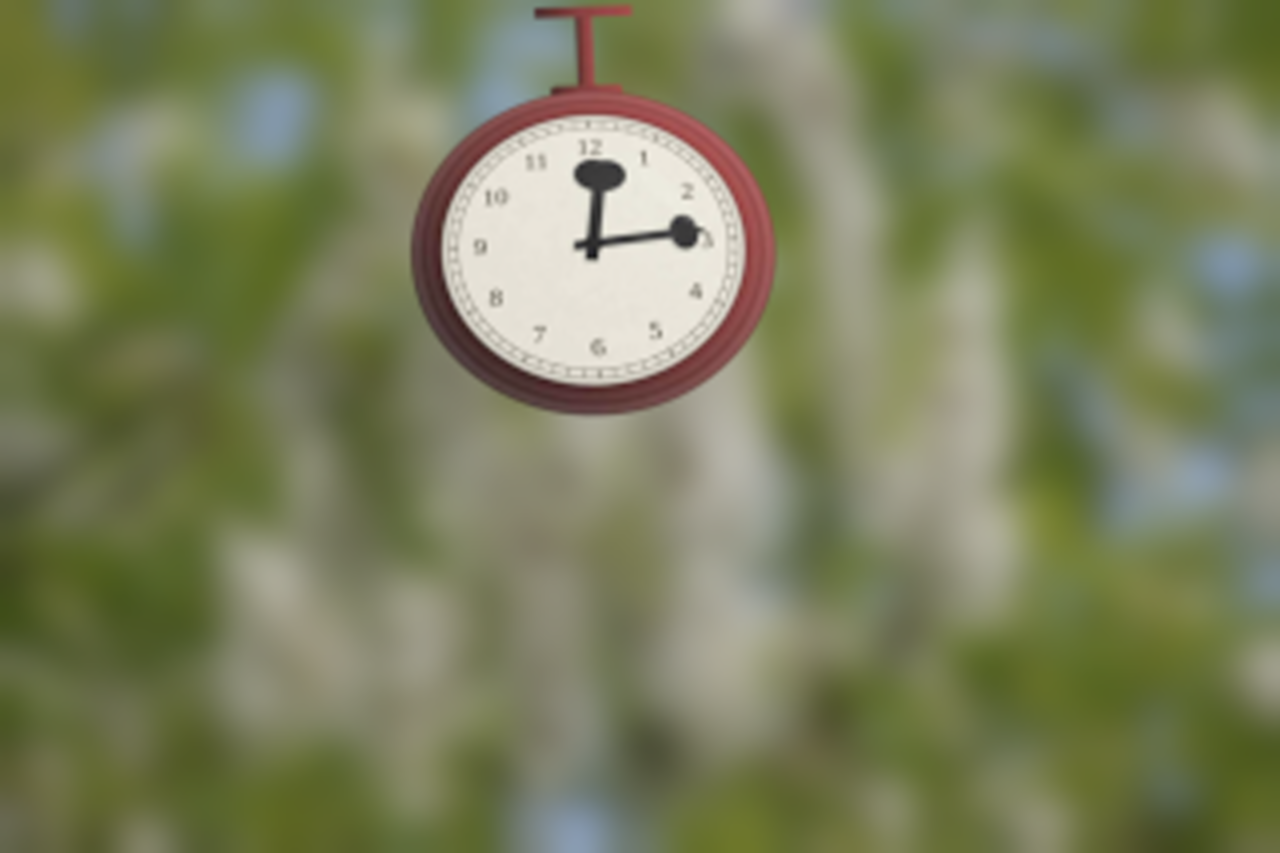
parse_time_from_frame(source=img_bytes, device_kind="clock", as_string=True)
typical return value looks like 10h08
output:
12h14
